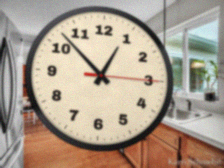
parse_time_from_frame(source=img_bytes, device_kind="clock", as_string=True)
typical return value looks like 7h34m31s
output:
12h52m15s
